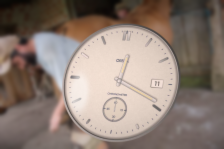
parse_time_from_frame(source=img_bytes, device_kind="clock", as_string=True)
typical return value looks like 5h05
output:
12h19
